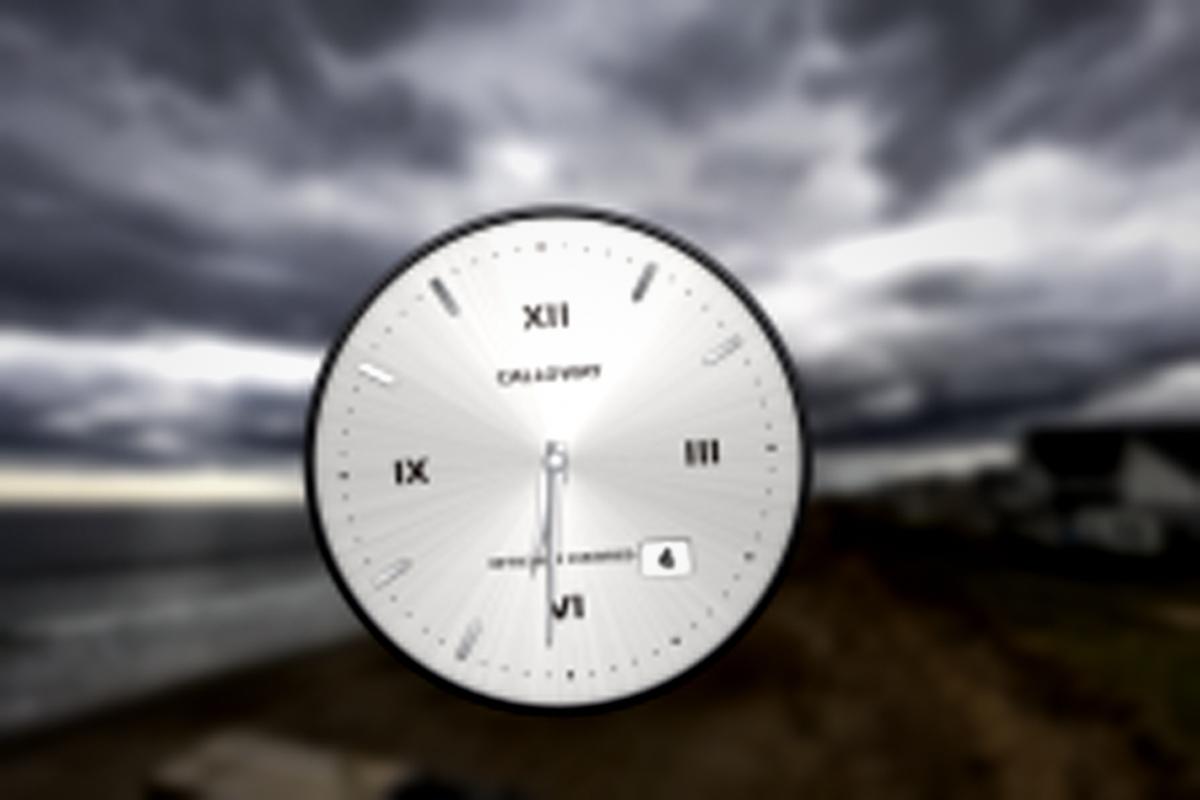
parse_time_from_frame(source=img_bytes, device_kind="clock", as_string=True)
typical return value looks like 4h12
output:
6h31
